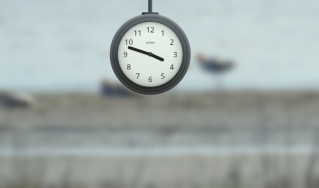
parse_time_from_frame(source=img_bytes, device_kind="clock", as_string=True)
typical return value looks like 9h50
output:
3h48
